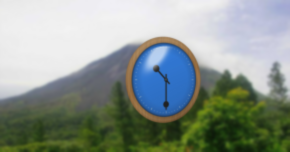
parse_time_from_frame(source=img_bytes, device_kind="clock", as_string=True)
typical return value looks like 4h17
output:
10h30
